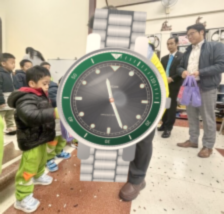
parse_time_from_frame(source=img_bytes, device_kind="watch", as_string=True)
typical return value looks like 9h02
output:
11h26
